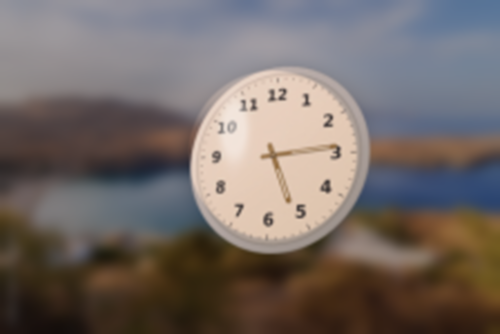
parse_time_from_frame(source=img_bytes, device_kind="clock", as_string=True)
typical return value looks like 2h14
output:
5h14
